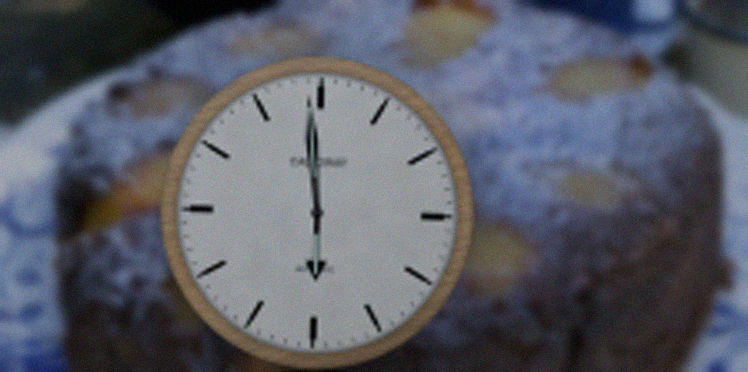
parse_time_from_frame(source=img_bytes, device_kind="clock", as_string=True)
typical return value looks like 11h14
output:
5h59
